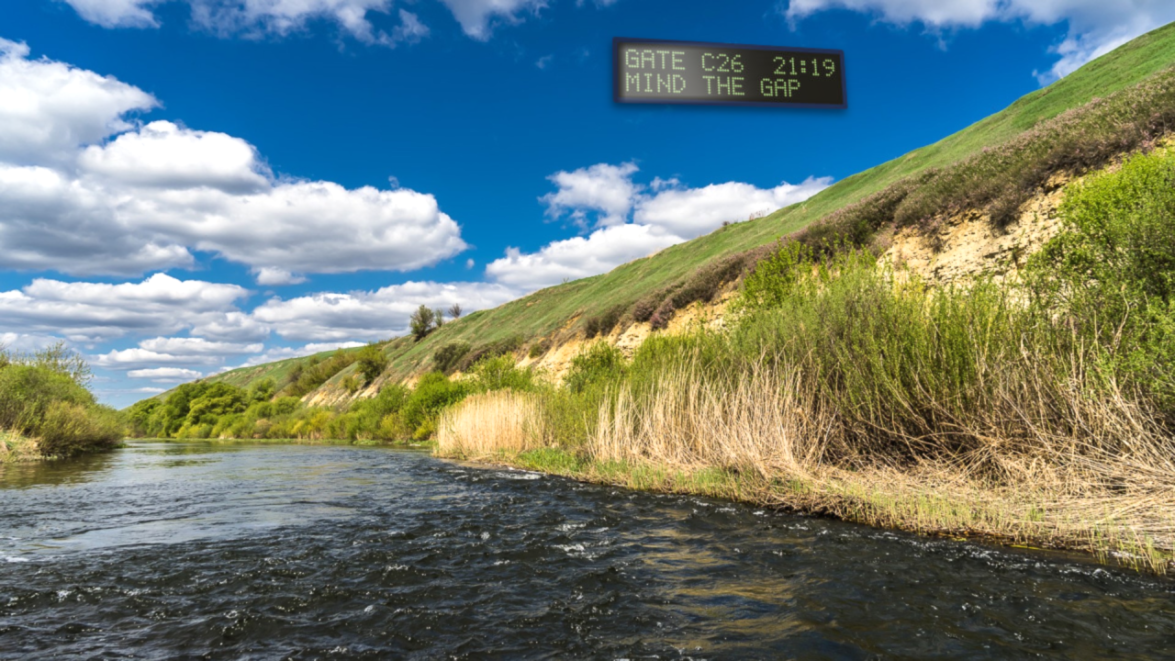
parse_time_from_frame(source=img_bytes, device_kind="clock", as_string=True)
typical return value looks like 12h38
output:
21h19
